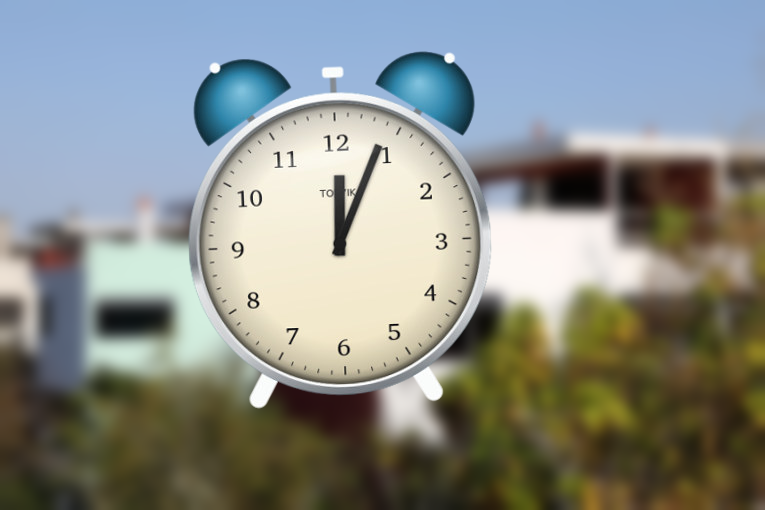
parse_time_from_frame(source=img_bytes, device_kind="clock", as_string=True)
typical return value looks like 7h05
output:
12h04
